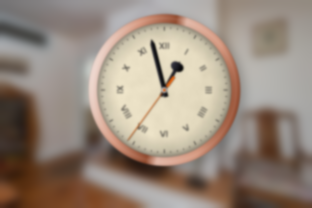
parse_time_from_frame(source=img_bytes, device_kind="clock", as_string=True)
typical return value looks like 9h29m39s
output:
12h57m36s
